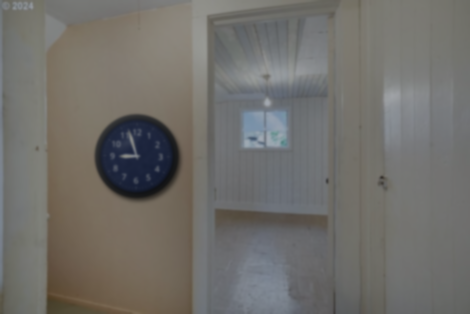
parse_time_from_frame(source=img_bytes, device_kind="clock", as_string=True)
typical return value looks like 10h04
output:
8h57
